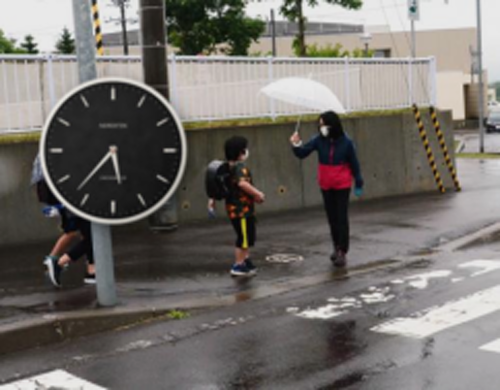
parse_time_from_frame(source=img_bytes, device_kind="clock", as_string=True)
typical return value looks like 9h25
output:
5h37
